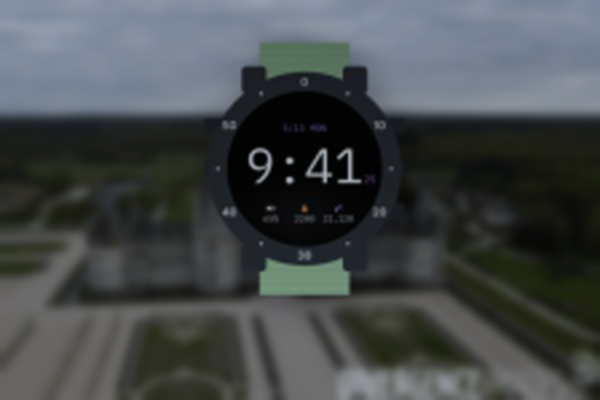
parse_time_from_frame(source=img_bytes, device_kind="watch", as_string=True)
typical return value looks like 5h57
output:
9h41
